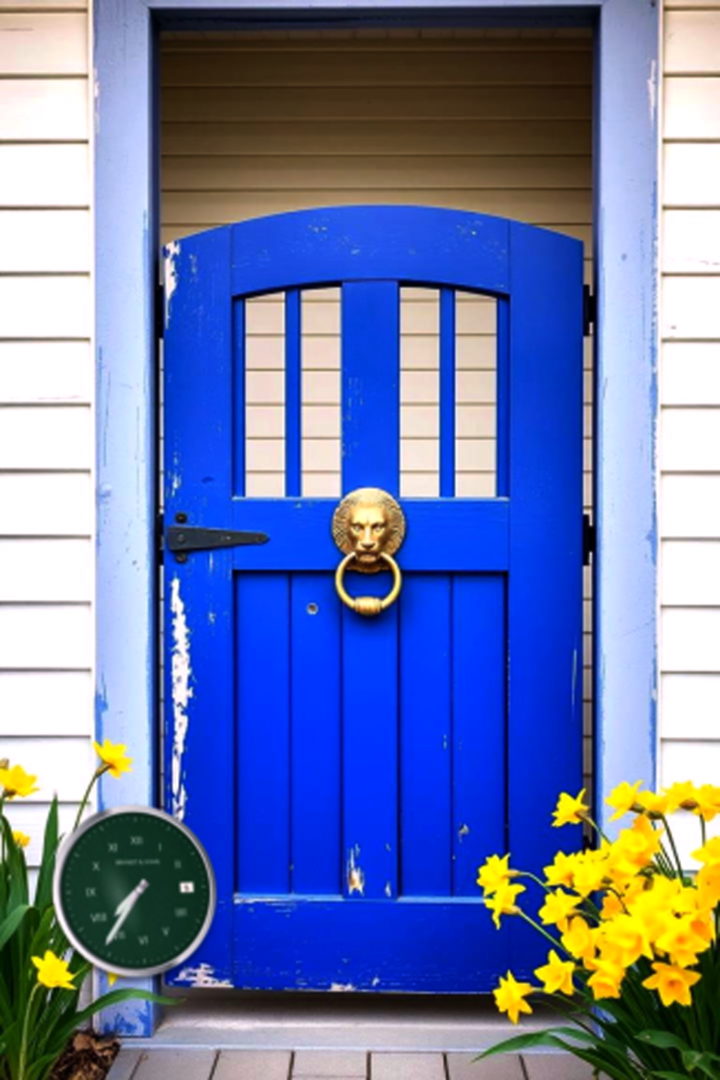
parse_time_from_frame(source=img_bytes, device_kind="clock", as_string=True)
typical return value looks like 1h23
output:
7h36
